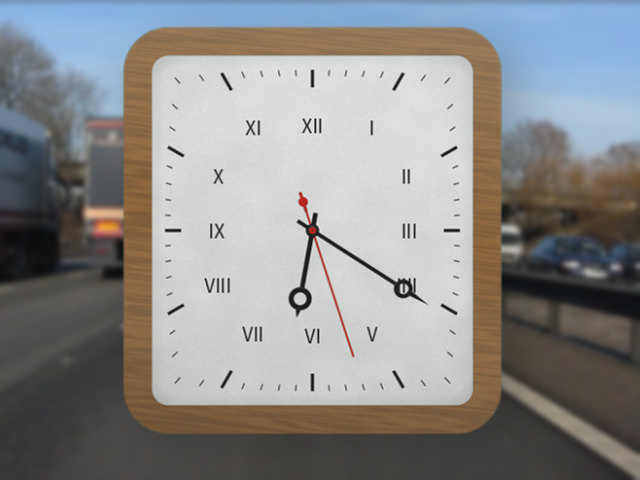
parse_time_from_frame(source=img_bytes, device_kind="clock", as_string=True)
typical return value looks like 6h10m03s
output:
6h20m27s
